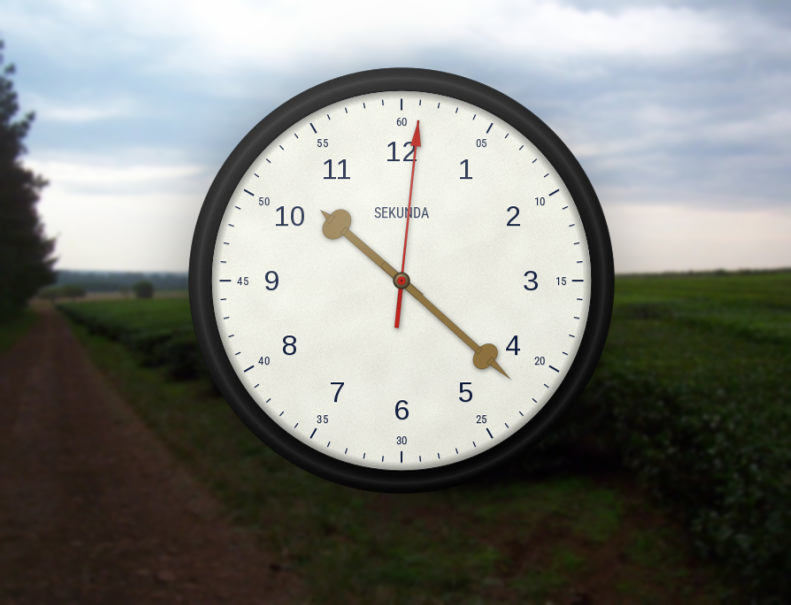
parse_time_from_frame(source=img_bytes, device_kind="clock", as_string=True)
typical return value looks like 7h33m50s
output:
10h22m01s
